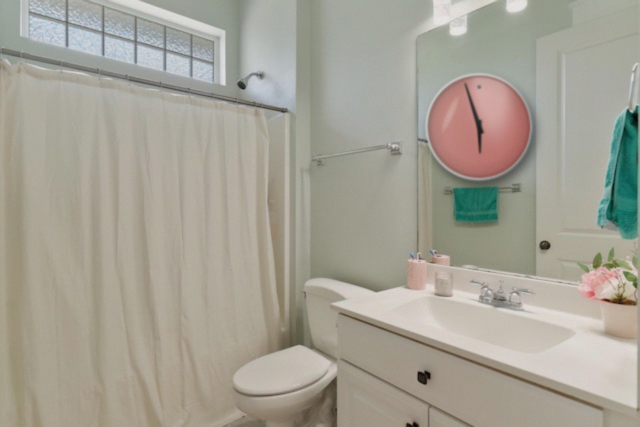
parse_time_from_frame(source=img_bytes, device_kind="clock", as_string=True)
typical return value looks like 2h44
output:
5h57
